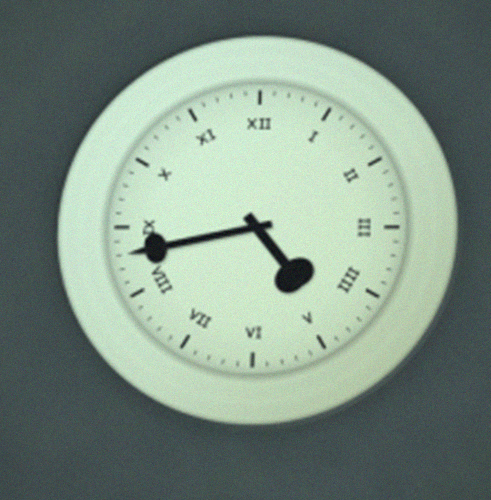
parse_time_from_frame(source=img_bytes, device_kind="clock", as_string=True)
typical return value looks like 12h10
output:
4h43
